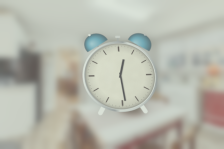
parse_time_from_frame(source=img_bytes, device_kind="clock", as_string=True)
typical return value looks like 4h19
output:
12h29
